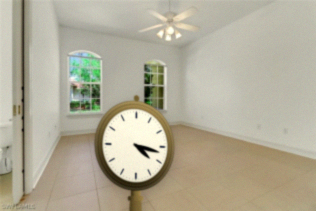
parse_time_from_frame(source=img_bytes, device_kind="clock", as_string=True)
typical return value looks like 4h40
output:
4h17
